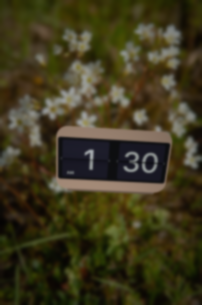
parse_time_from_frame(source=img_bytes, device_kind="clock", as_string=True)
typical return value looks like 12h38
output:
1h30
